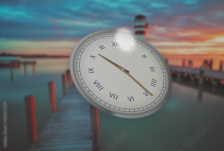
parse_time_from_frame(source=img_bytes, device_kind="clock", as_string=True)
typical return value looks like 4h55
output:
10h24
